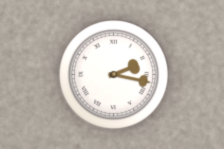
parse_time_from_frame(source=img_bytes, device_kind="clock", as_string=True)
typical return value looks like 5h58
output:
2h17
